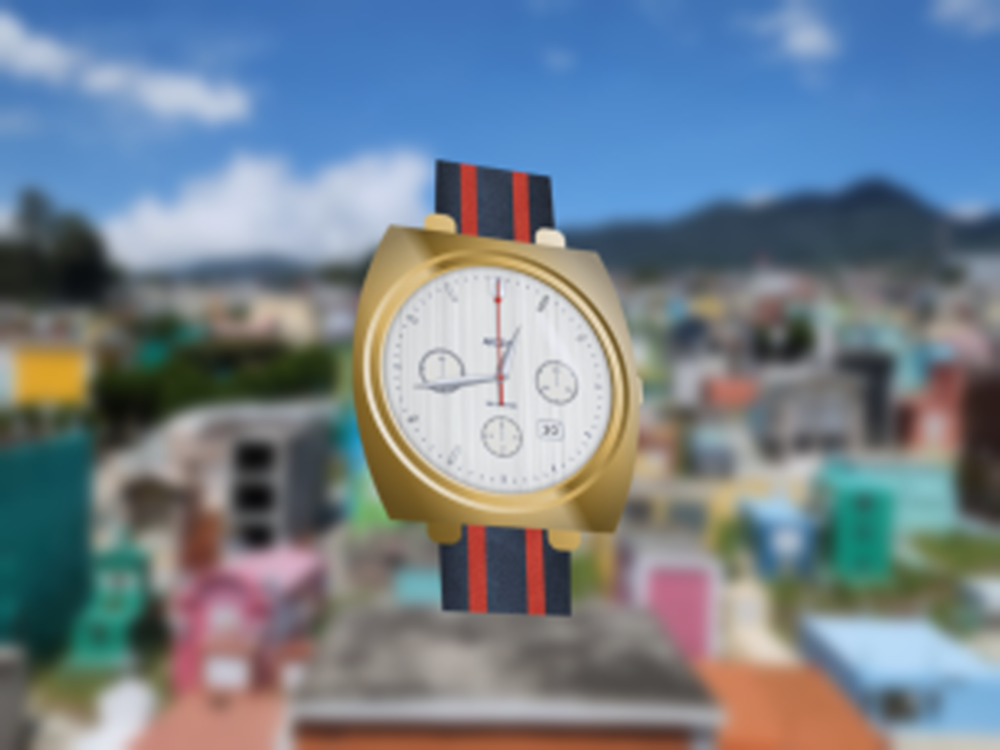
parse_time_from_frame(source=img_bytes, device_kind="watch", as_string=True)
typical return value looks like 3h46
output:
12h43
